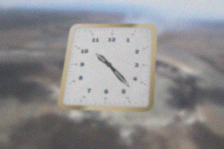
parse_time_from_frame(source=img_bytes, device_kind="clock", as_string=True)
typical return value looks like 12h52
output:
10h23
